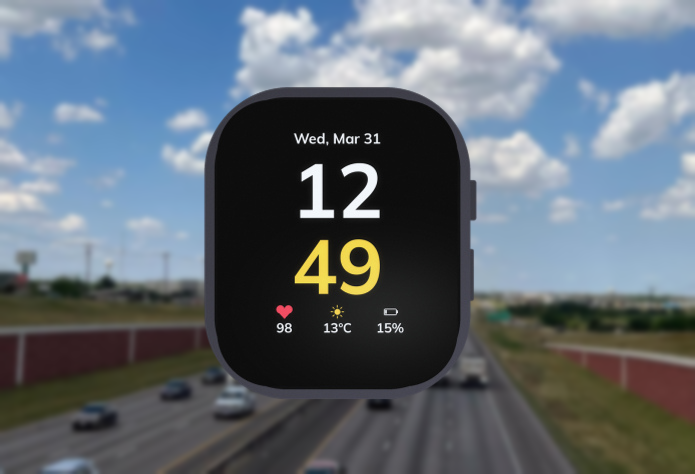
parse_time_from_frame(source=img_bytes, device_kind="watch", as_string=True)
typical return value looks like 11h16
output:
12h49
